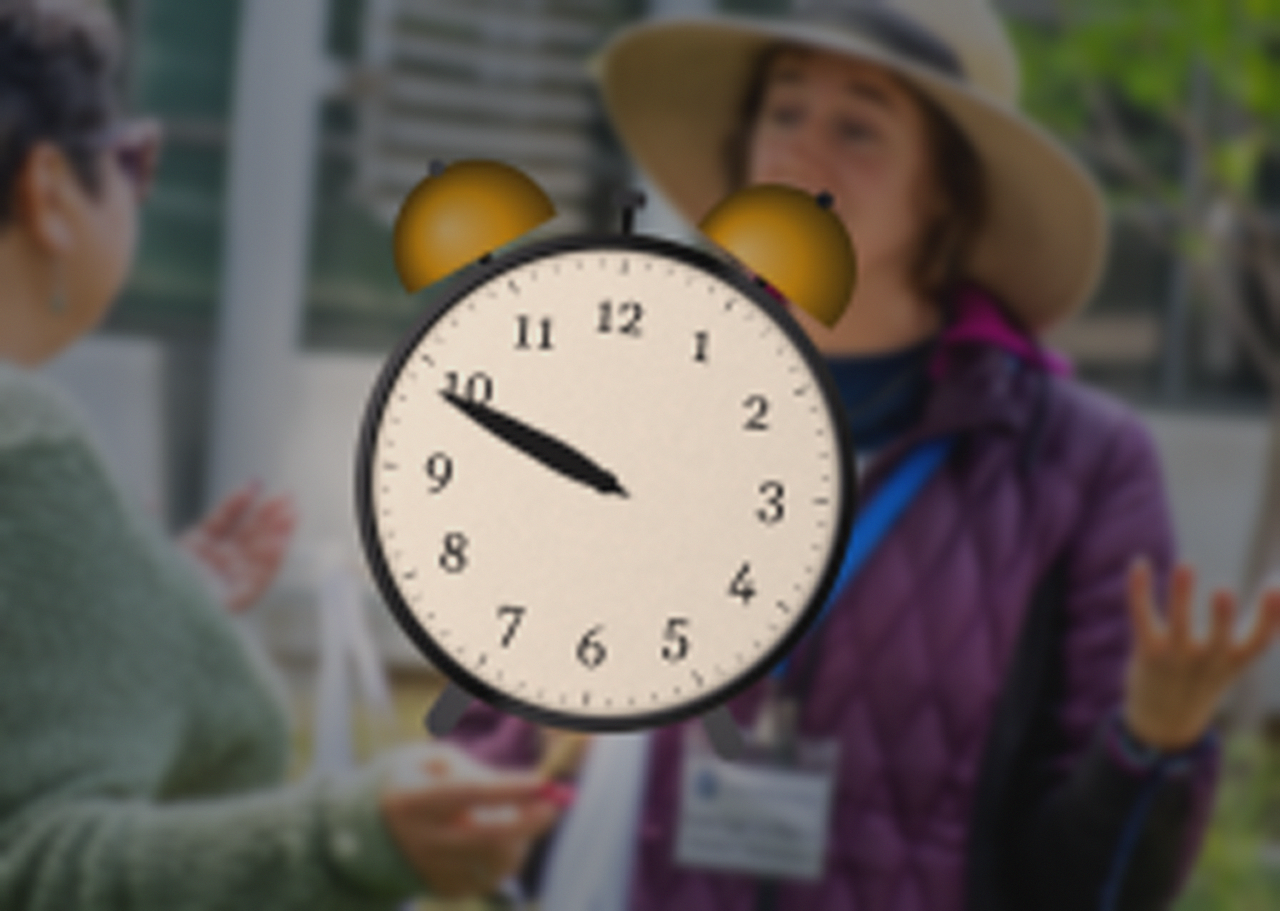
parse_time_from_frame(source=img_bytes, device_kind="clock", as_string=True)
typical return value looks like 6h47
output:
9h49
